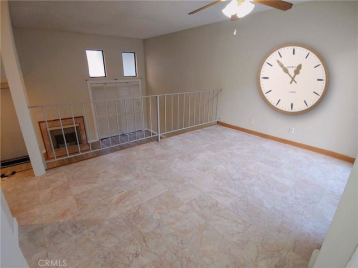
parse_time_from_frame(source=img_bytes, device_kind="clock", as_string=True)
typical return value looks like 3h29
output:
12h53
